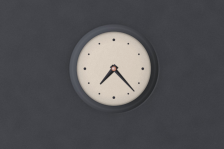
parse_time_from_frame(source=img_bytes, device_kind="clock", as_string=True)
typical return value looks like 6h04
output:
7h23
